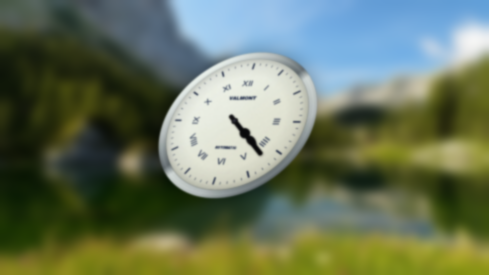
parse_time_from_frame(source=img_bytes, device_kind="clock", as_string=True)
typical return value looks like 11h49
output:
4h22
